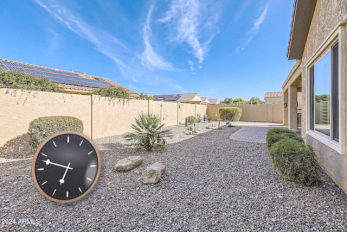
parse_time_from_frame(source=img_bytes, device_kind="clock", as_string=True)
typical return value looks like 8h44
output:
6h48
